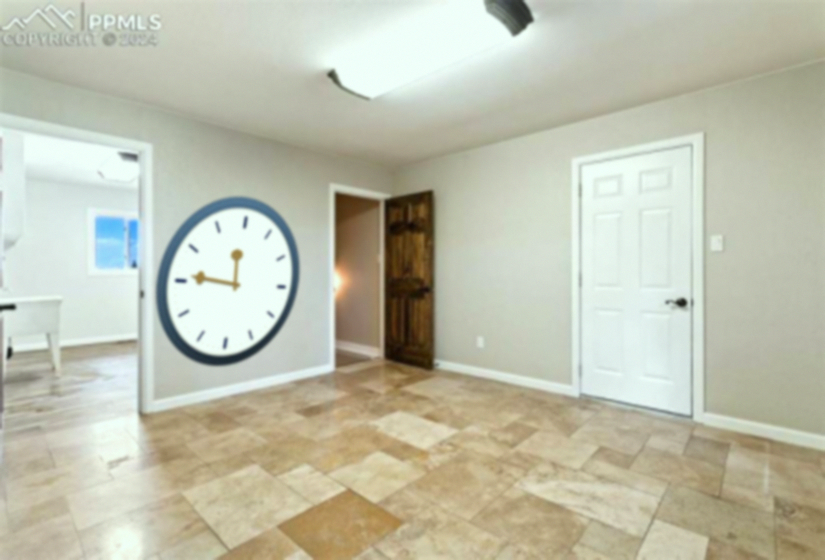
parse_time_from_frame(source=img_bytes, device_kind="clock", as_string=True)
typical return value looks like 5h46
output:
11h46
